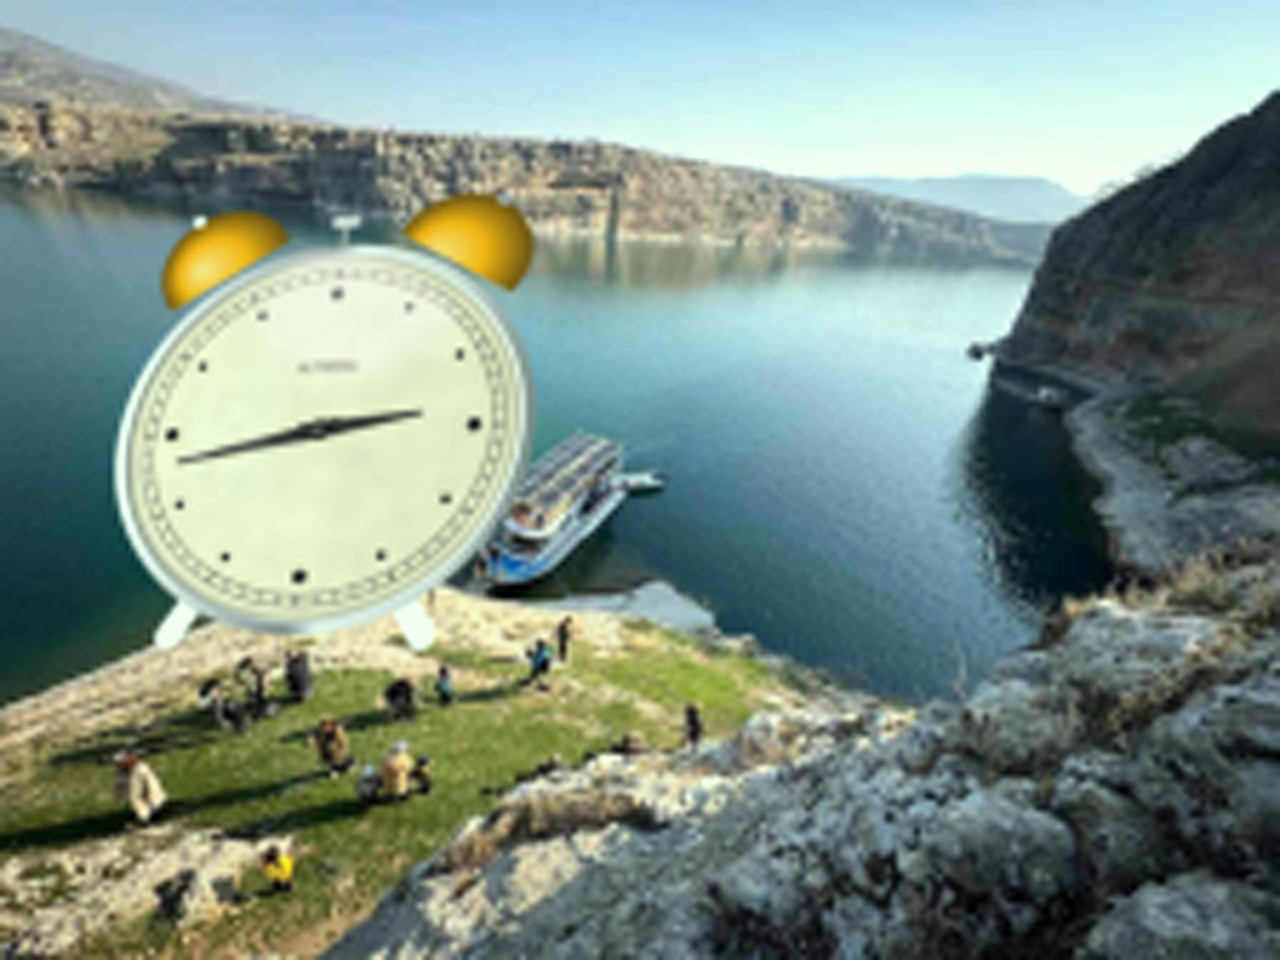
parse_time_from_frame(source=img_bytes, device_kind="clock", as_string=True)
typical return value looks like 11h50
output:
2h43
